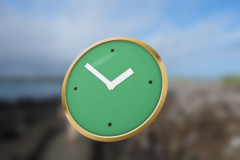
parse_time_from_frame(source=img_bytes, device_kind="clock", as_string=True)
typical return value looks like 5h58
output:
1h52
